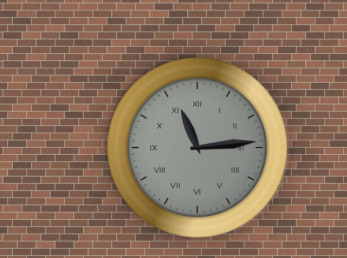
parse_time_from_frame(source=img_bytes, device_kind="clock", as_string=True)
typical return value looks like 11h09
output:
11h14
